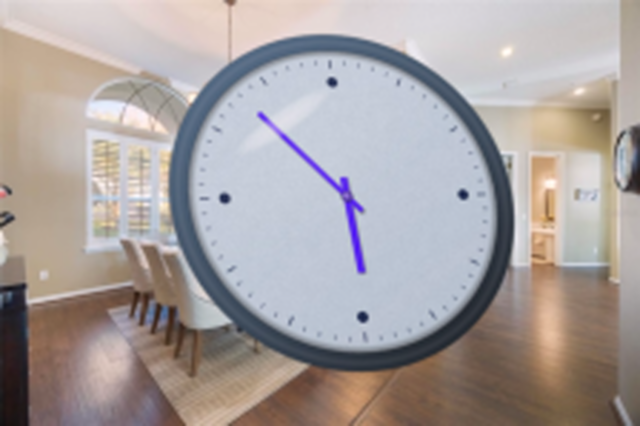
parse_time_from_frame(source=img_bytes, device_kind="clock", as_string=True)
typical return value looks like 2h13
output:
5h53
